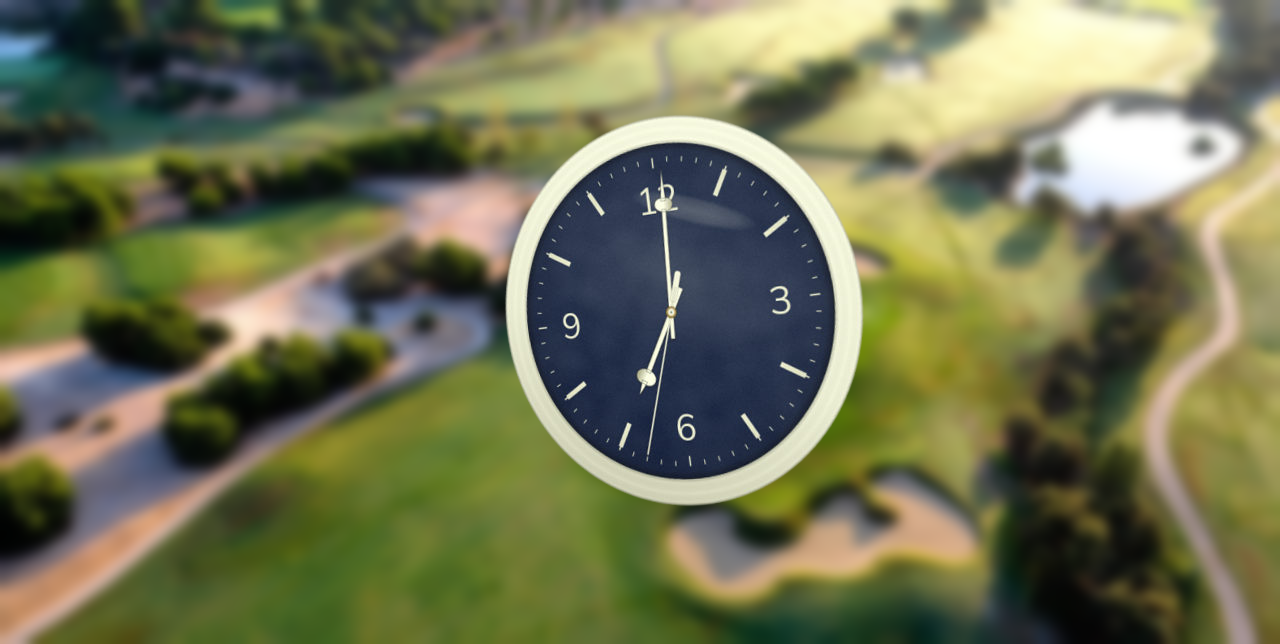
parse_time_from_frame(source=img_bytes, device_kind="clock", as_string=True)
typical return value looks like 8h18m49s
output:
7h00m33s
